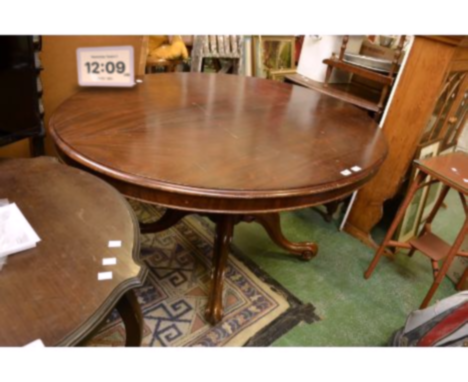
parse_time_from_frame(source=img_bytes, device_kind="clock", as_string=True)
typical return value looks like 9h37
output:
12h09
